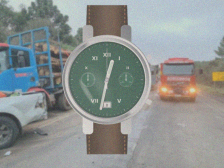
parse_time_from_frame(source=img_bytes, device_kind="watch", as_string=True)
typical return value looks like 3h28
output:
12h32
